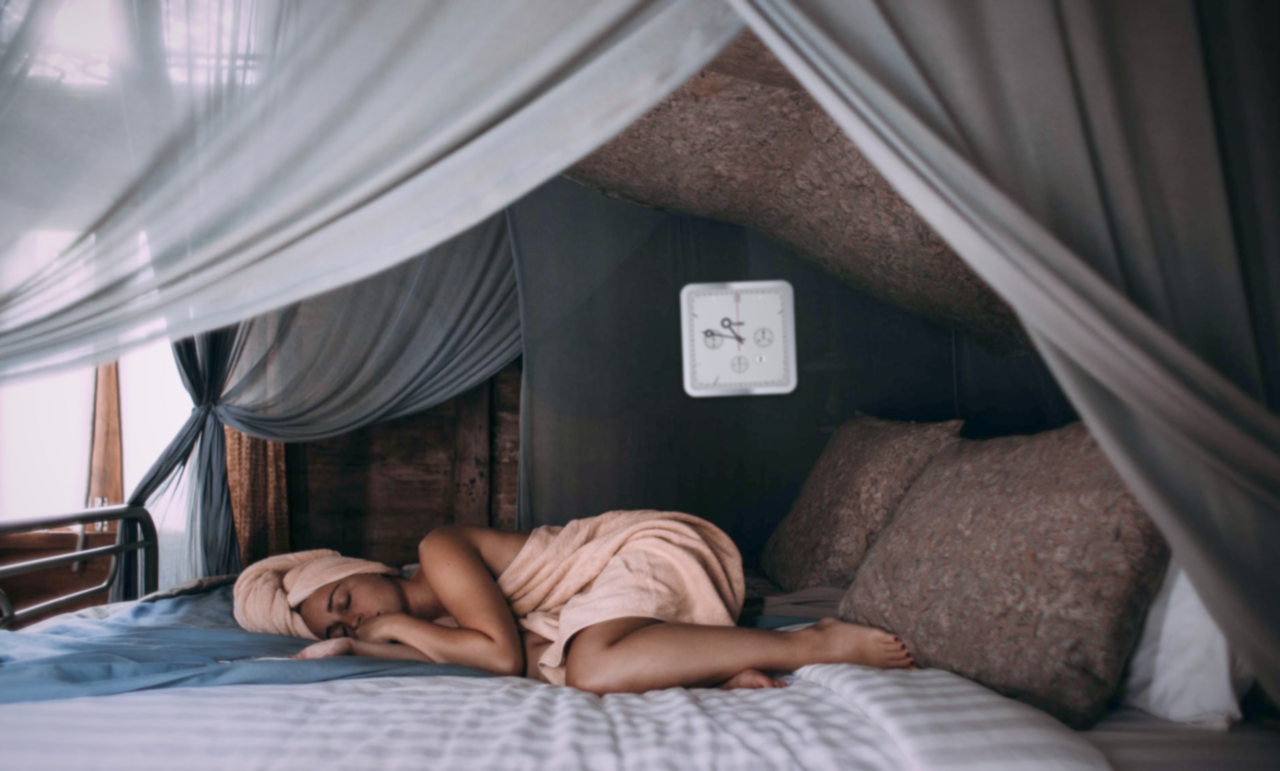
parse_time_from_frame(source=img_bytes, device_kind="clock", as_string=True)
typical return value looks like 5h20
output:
10h47
